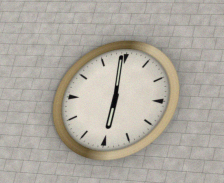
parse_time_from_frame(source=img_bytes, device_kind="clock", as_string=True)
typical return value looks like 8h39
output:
5h59
